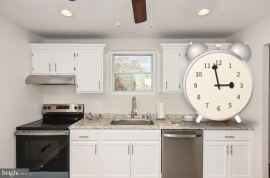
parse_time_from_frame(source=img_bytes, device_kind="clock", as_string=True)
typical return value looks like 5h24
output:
2h58
